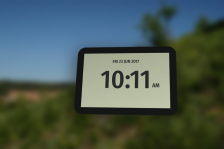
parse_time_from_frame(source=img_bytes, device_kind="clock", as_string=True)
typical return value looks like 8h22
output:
10h11
